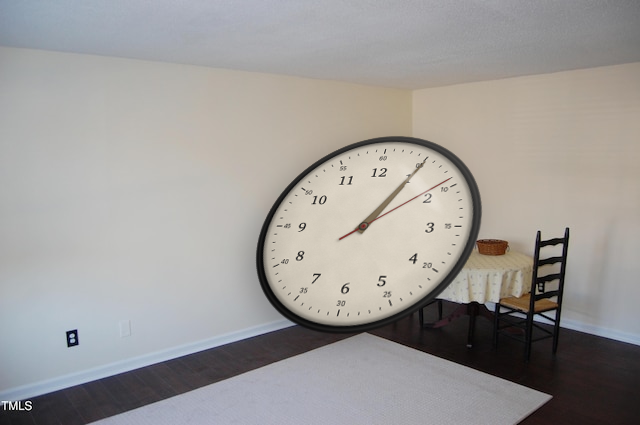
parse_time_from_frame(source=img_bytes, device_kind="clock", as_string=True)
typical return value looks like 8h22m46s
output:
1h05m09s
